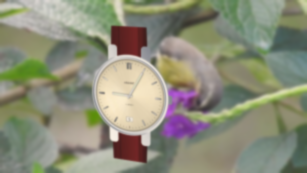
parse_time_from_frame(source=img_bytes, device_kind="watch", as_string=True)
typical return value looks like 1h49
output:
9h05
